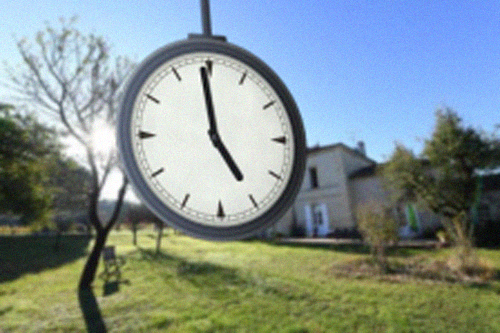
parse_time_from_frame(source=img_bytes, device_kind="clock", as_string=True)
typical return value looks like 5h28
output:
4h59
